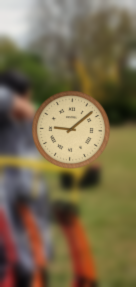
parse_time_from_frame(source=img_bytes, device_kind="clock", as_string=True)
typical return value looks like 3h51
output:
9h08
